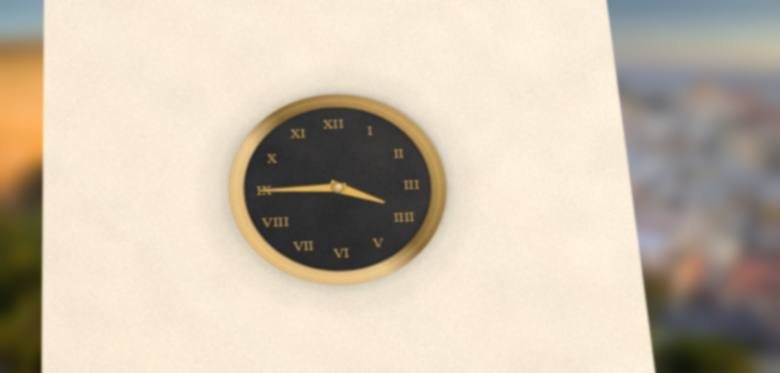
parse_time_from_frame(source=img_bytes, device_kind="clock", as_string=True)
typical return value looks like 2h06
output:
3h45
